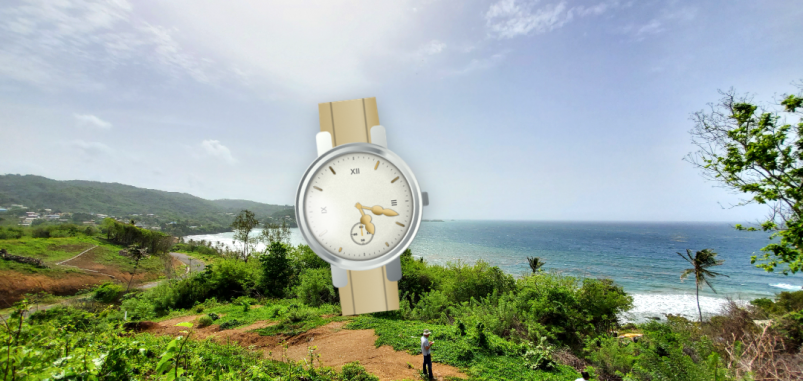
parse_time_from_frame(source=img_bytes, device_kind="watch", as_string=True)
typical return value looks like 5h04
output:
5h18
